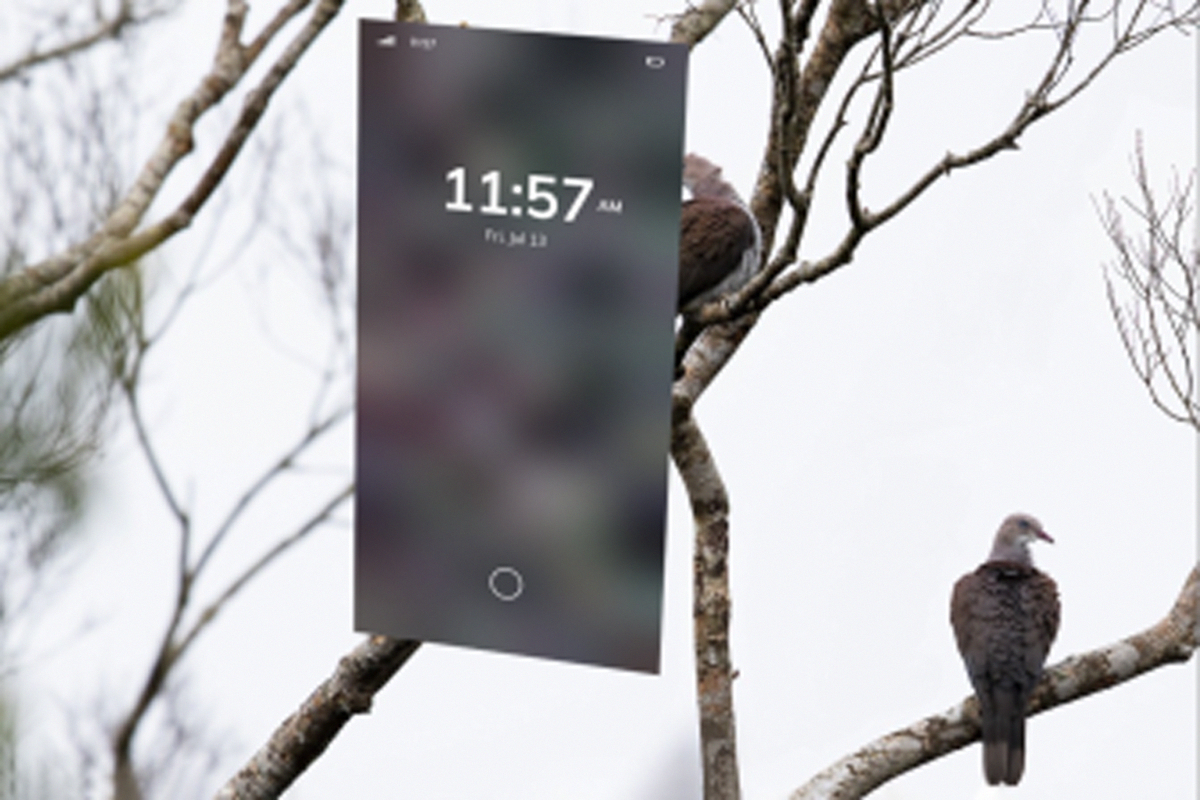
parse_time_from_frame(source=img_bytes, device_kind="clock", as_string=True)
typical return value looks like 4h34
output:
11h57
